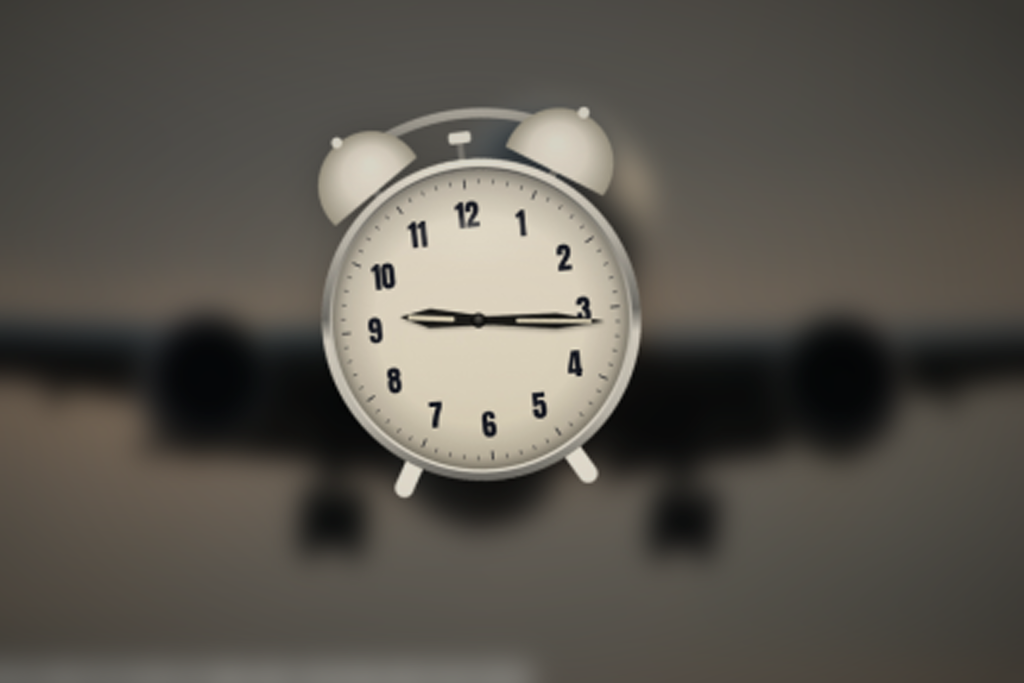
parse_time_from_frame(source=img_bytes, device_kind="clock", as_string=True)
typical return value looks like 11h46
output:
9h16
